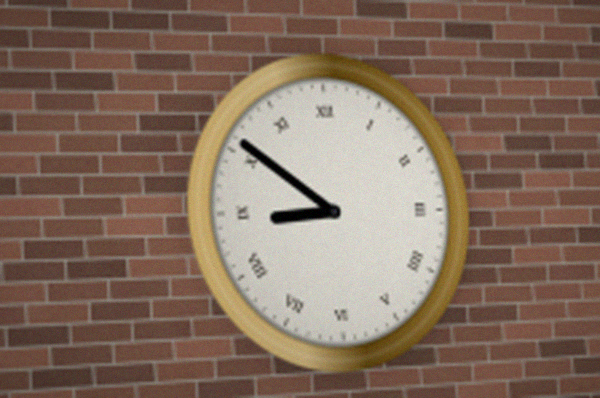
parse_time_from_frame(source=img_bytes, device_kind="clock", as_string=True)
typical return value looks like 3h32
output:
8h51
